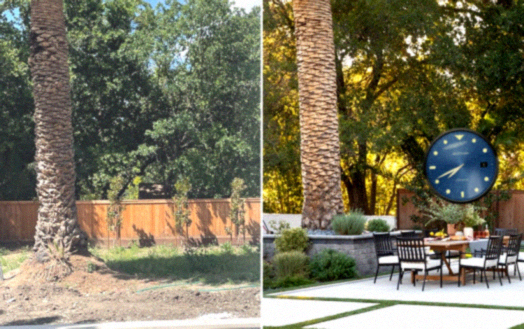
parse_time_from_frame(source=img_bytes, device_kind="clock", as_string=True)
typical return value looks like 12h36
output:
7h41
